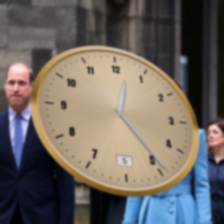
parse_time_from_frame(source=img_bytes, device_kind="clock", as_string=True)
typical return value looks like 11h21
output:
12h24
